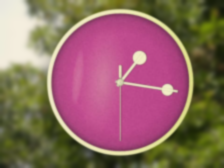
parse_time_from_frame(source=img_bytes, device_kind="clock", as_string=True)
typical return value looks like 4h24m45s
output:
1h16m30s
